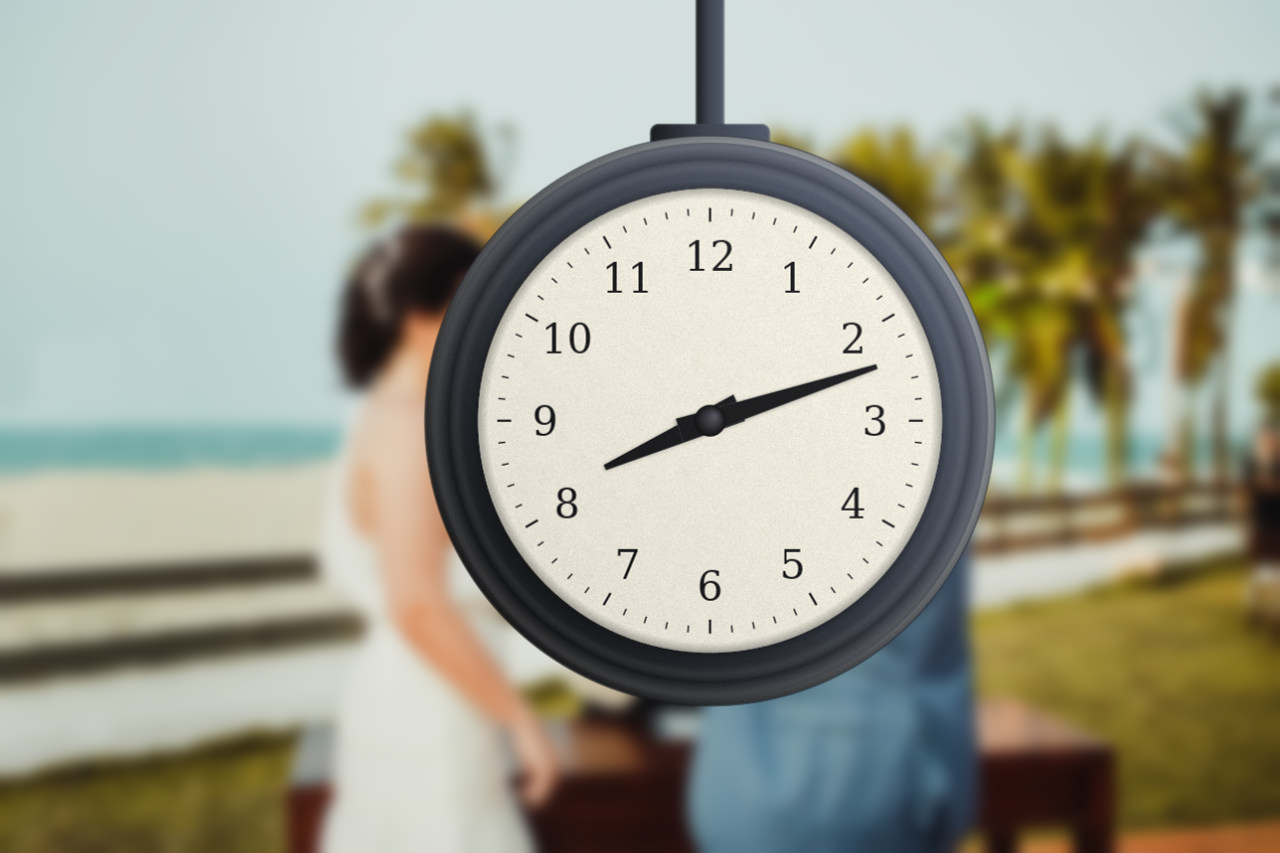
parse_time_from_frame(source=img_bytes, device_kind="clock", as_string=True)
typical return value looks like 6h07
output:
8h12
